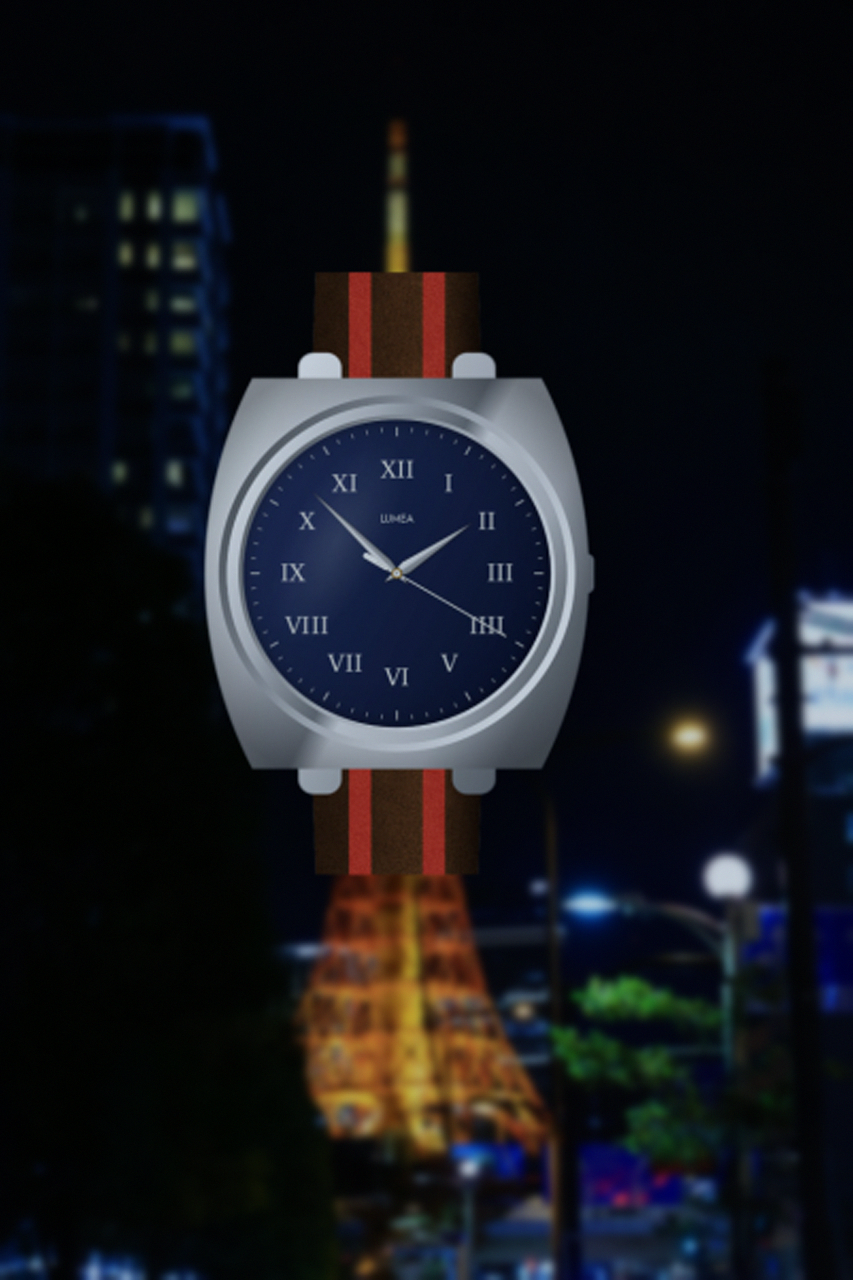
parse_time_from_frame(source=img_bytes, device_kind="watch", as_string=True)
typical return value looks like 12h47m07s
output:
1h52m20s
